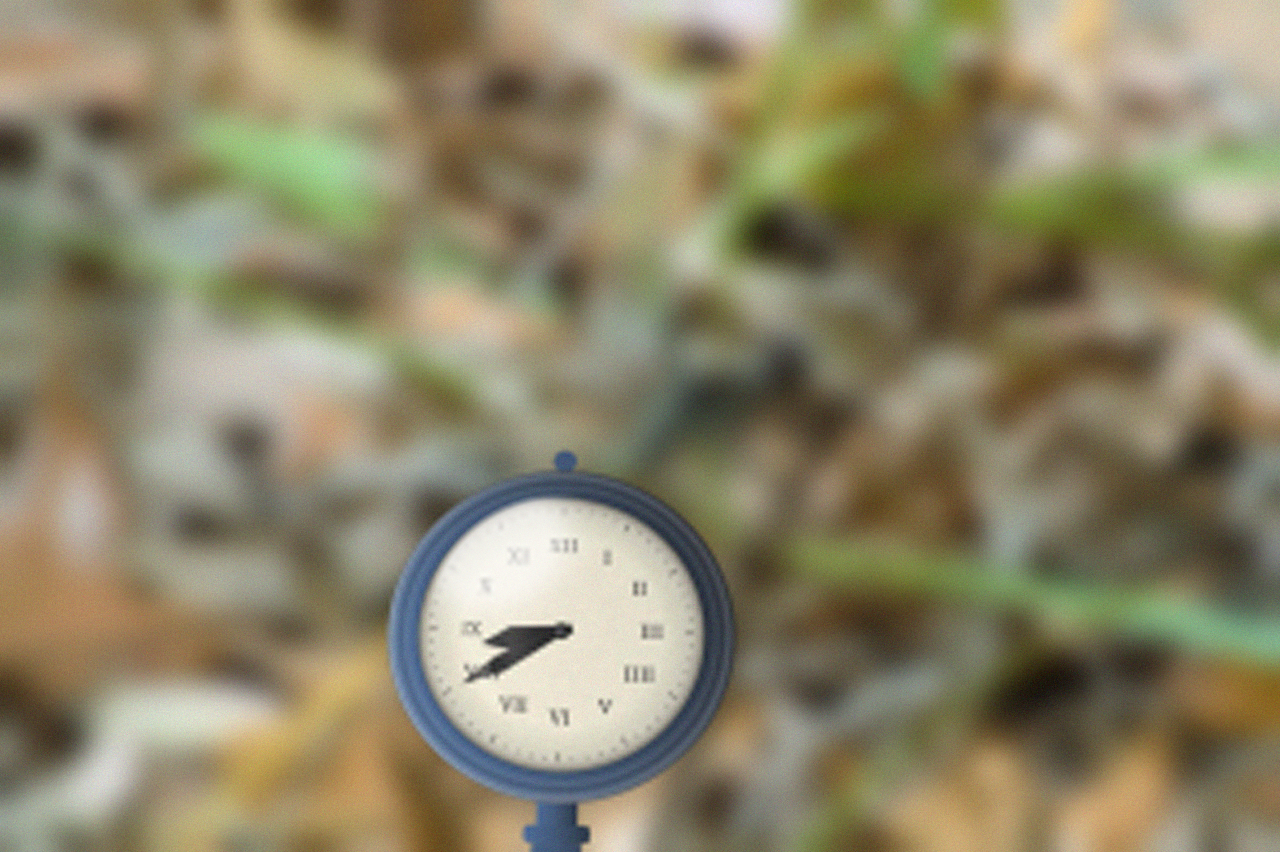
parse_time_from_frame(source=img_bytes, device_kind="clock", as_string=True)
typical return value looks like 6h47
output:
8h40
